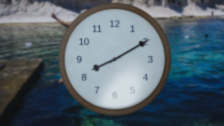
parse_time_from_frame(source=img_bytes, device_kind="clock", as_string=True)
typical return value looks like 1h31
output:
8h10
